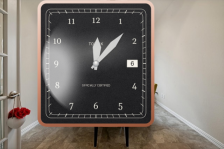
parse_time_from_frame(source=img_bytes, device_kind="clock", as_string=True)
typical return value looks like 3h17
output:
12h07
